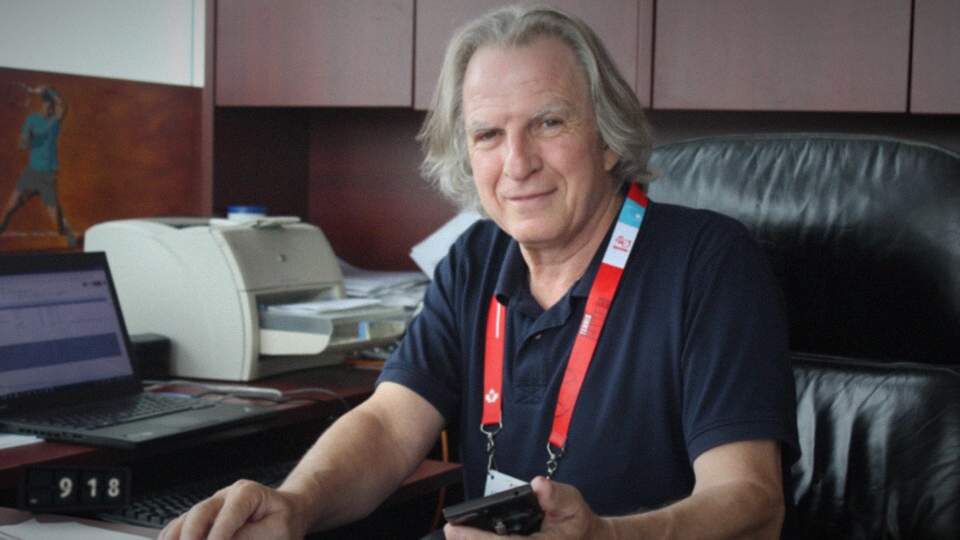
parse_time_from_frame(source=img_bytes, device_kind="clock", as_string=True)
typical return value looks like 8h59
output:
9h18
